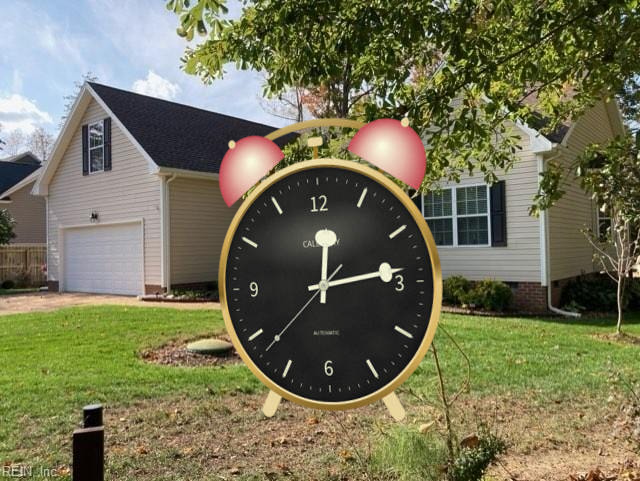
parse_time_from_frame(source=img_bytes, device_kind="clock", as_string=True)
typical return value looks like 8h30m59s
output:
12h13m38s
